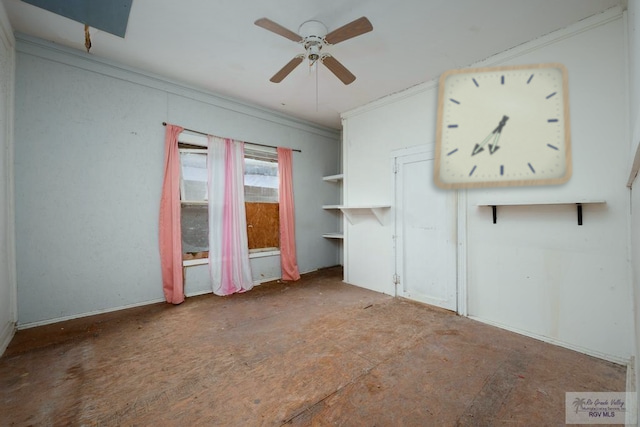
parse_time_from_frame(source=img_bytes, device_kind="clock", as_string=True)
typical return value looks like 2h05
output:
6h37
